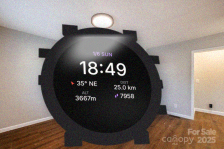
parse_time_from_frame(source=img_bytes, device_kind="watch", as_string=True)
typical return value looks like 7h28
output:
18h49
